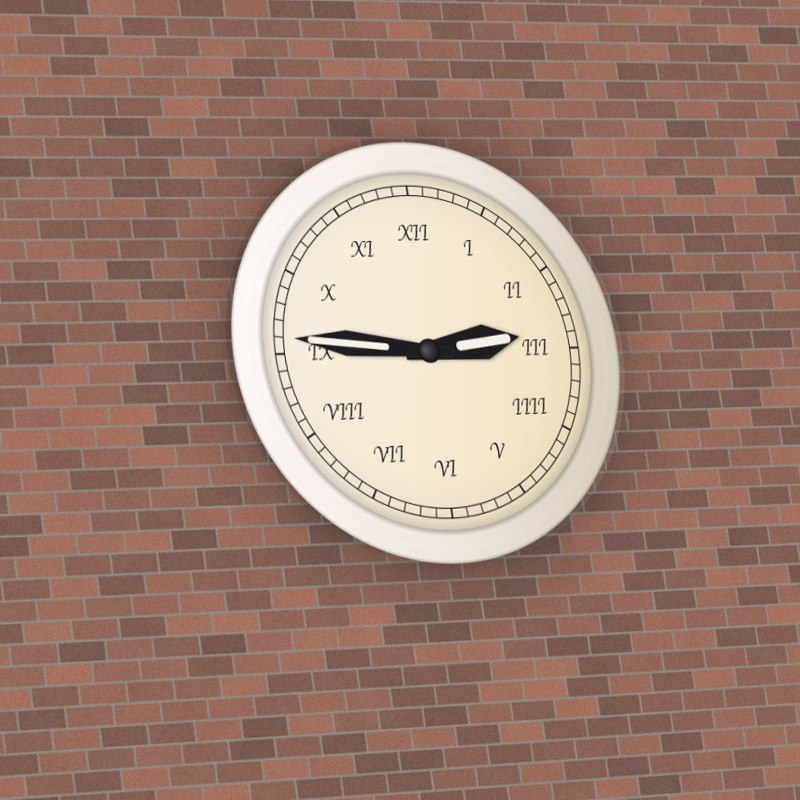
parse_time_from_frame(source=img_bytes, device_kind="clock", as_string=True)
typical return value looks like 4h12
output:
2h46
